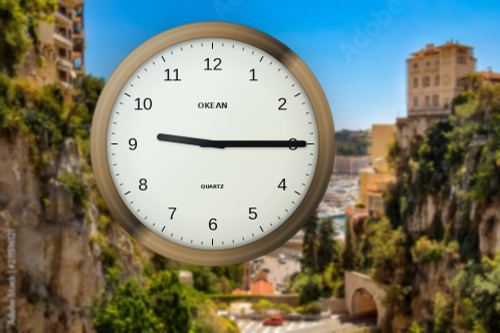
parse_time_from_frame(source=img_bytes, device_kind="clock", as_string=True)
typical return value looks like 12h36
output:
9h15
